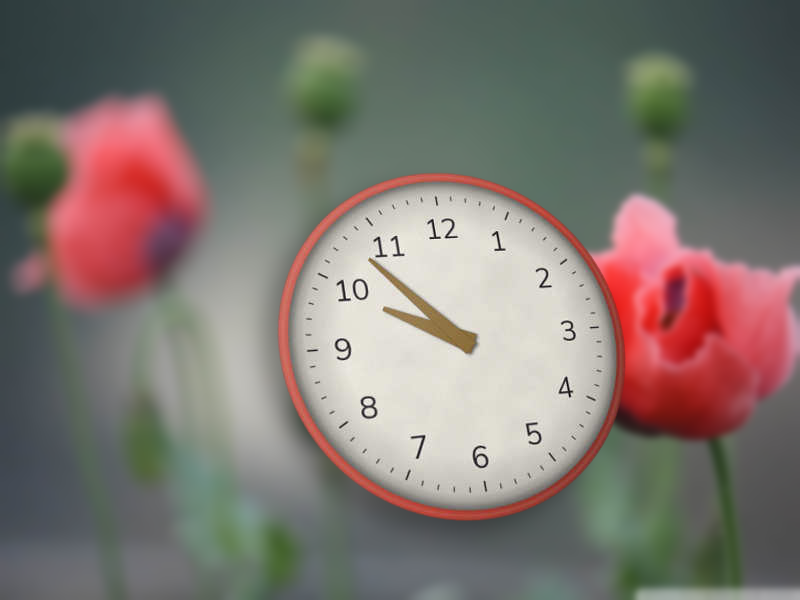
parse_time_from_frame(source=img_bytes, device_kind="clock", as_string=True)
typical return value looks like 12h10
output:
9h53
